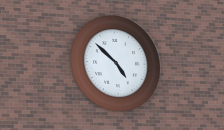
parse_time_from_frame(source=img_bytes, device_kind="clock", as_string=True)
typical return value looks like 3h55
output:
4h52
